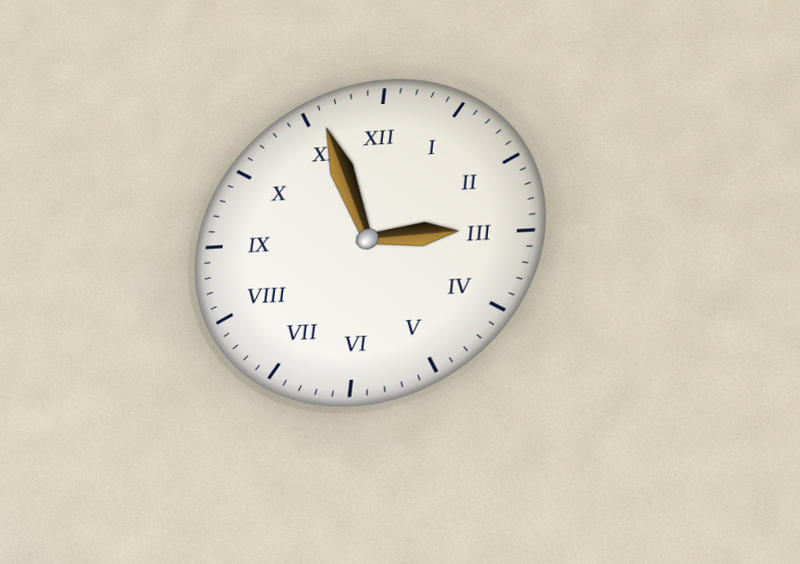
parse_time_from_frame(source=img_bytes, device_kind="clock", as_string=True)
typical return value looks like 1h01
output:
2h56
